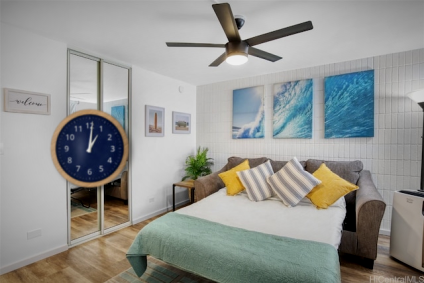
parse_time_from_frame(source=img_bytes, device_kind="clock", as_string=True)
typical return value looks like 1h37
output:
1h01
